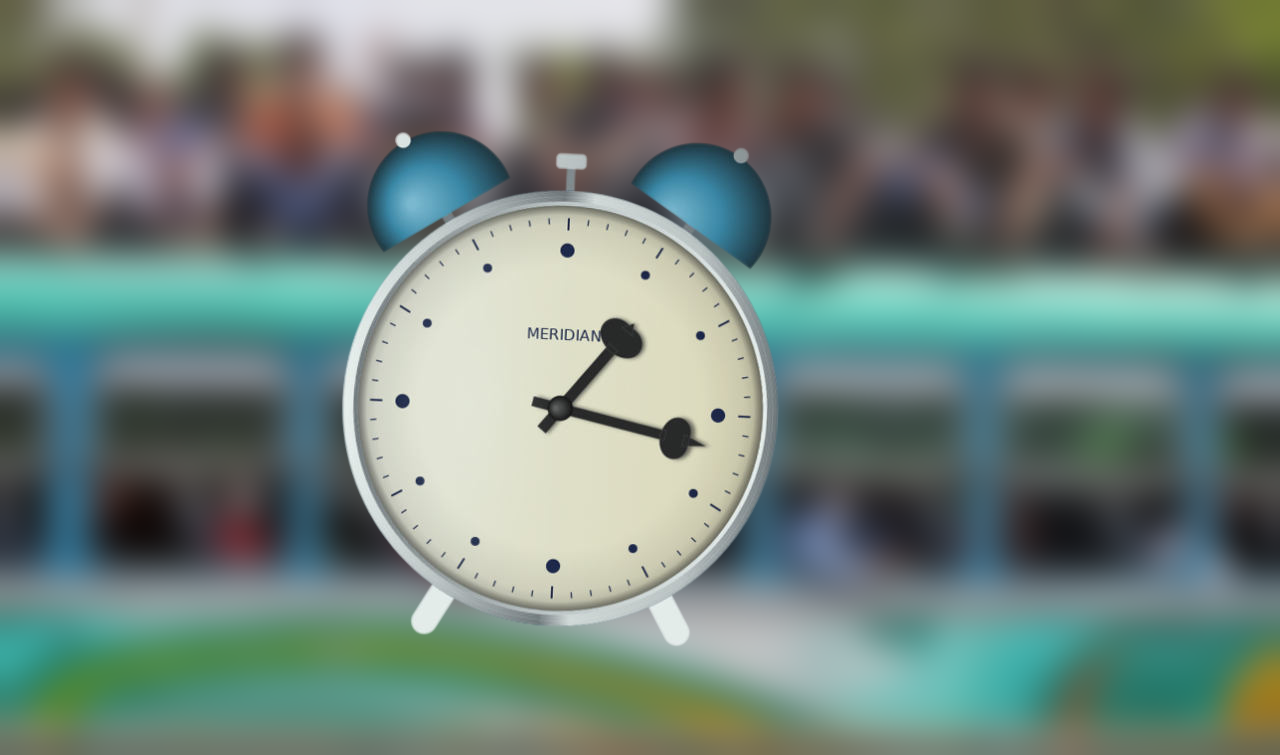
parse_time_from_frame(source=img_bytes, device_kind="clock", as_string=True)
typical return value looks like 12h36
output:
1h17
